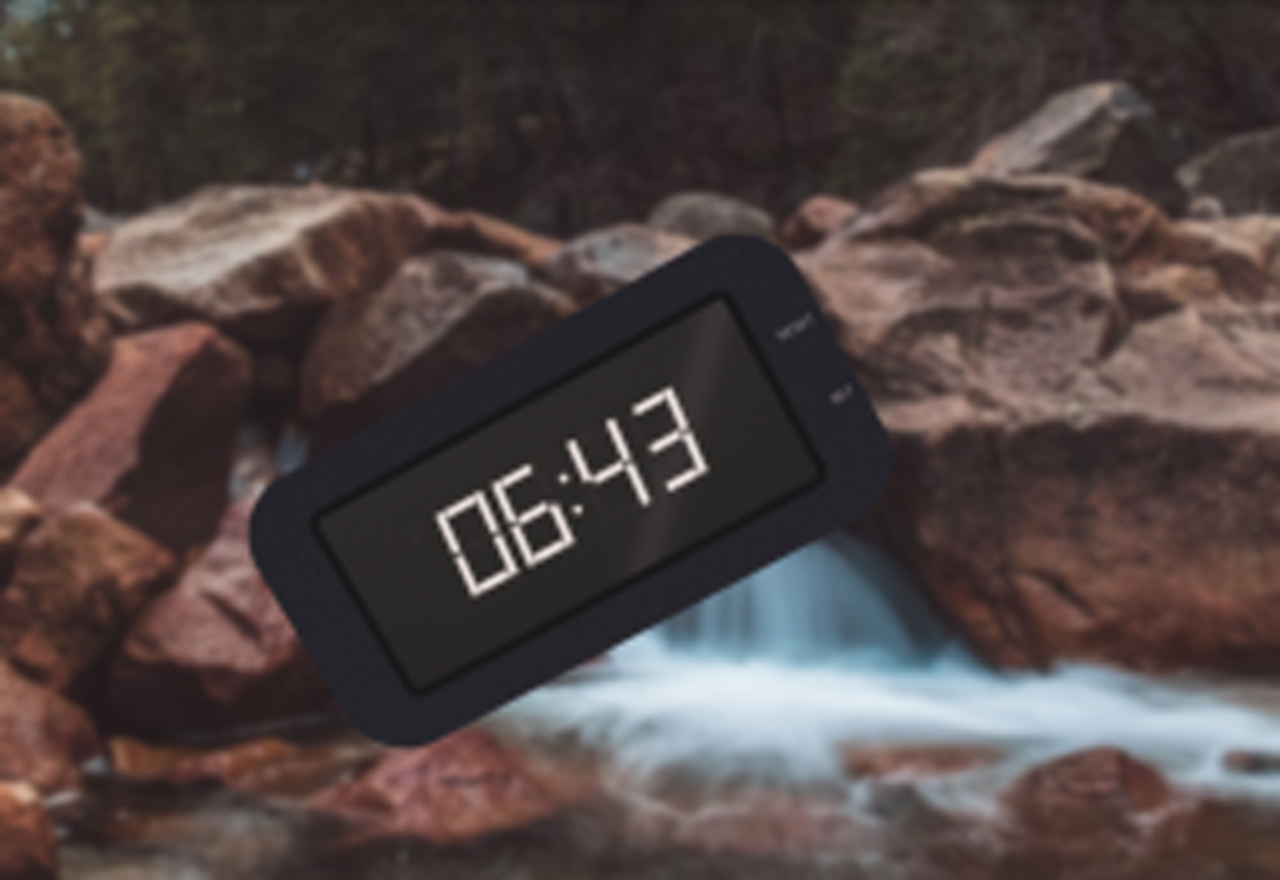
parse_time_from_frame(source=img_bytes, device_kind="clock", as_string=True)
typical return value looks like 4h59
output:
6h43
